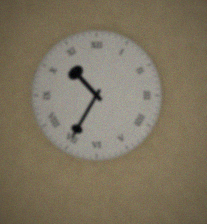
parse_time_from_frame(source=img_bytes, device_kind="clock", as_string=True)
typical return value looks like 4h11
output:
10h35
